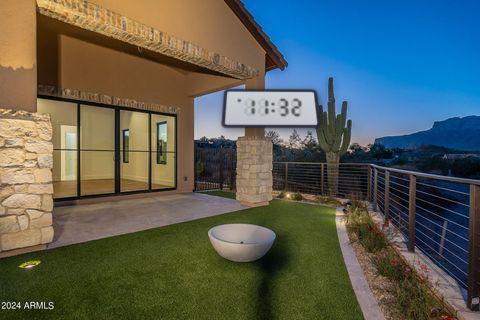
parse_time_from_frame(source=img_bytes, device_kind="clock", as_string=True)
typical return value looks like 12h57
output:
11h32
